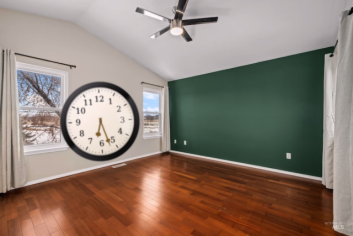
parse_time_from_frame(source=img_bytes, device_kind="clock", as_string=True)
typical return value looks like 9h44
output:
6h27
